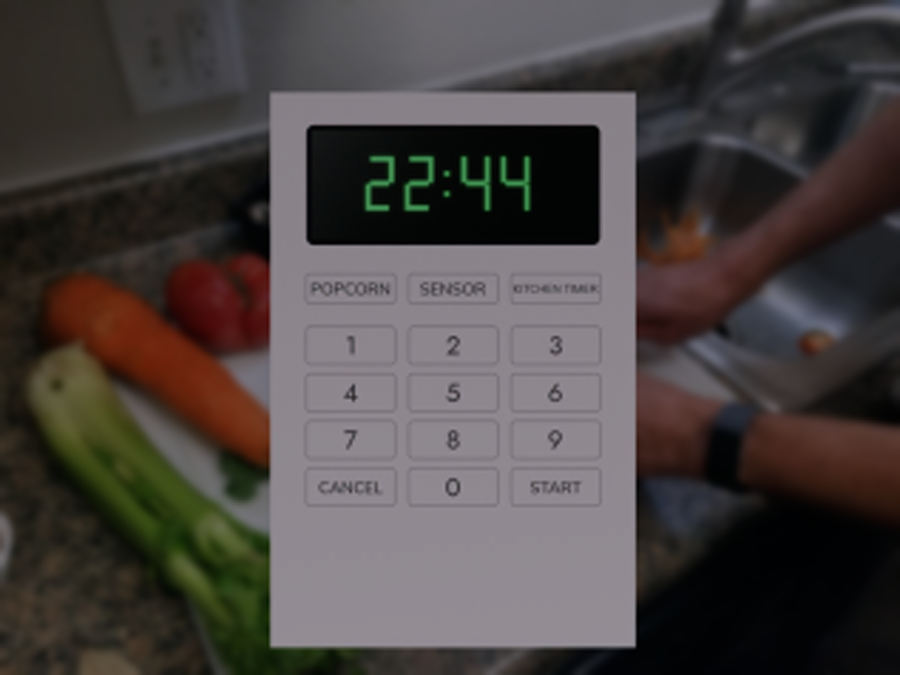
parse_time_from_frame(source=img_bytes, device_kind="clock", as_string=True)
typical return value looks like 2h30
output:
22h44
